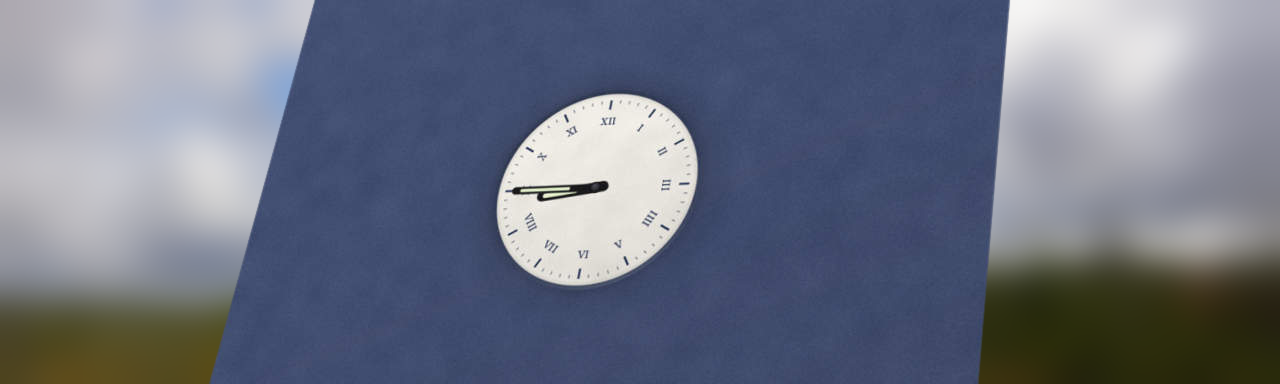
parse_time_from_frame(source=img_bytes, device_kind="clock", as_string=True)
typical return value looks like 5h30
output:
8h45
